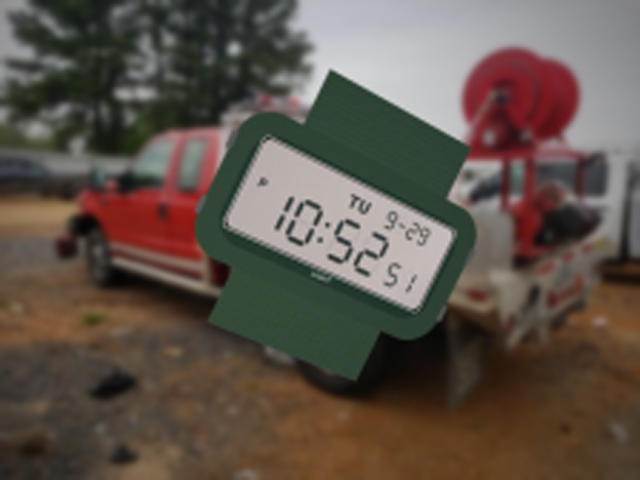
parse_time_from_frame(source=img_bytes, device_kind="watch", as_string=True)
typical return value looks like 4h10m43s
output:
10h52m51s
